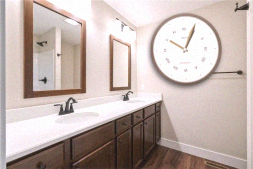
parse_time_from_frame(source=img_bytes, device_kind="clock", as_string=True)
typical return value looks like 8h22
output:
10h04
